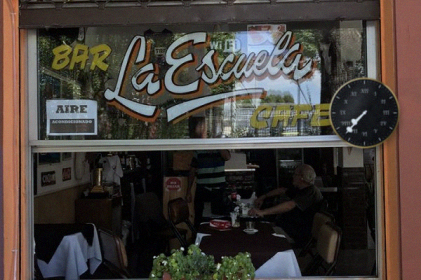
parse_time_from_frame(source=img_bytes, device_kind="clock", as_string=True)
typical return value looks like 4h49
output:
7h37
